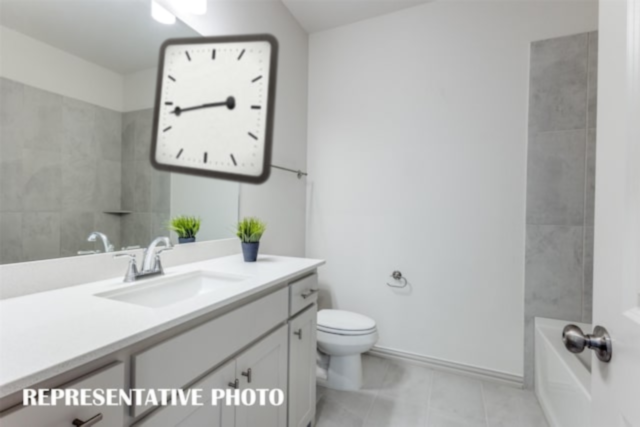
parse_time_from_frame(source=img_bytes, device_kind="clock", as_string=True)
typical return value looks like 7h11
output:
2h43
